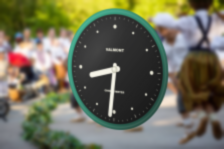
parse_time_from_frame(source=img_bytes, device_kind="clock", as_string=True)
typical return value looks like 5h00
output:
8h31
